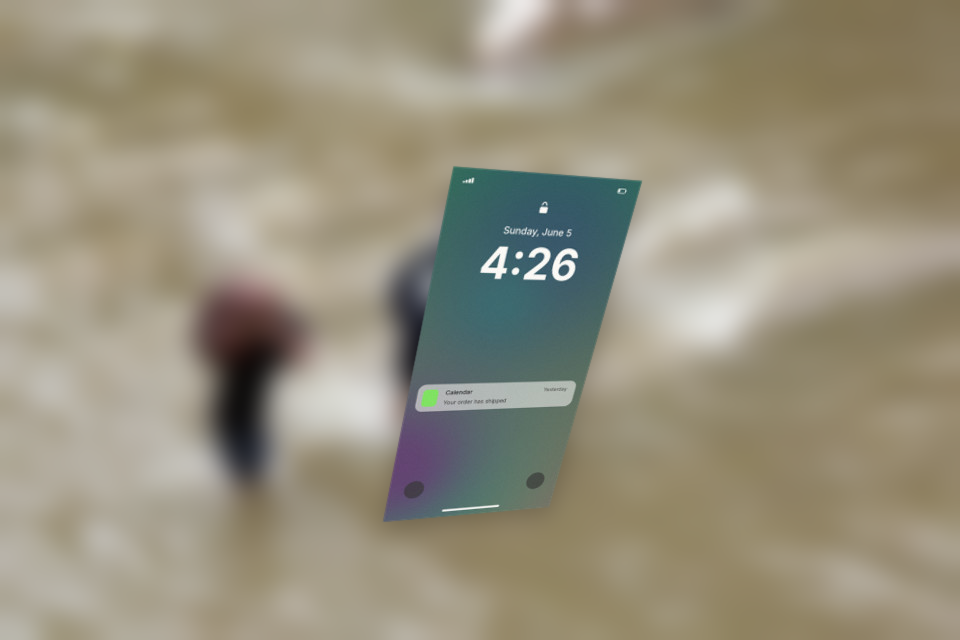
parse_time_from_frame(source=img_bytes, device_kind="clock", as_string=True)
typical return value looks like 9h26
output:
4h26
